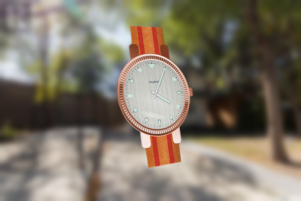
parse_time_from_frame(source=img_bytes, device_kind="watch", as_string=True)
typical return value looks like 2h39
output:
4h05
